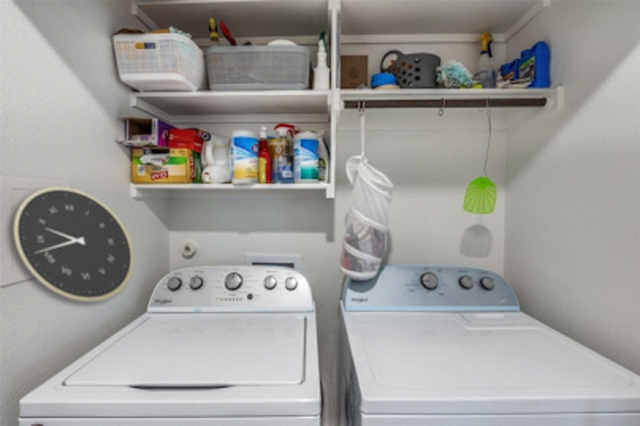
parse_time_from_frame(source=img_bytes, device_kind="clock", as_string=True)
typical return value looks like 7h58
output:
9h42
